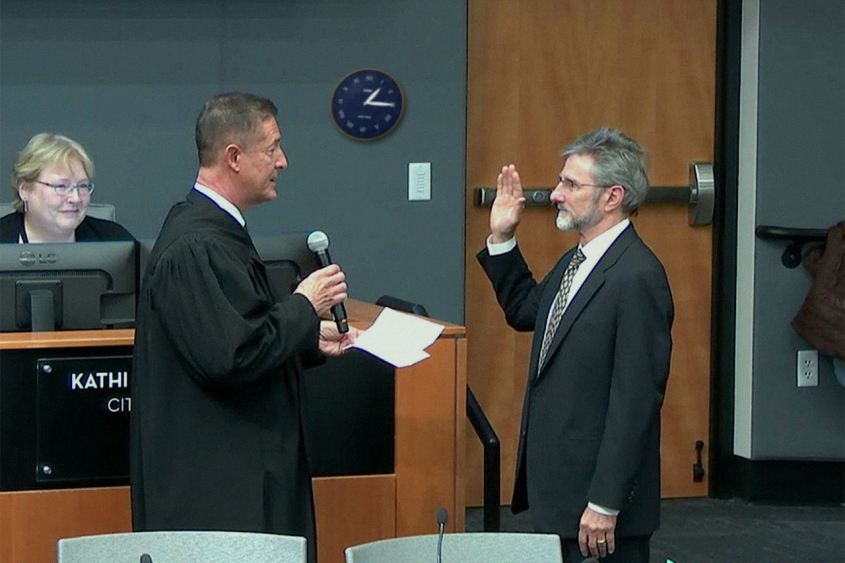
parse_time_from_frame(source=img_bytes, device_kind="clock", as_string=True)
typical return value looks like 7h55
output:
1h15
